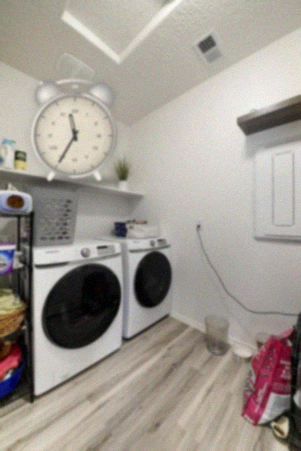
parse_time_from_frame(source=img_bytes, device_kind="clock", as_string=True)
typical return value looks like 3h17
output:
11h35
